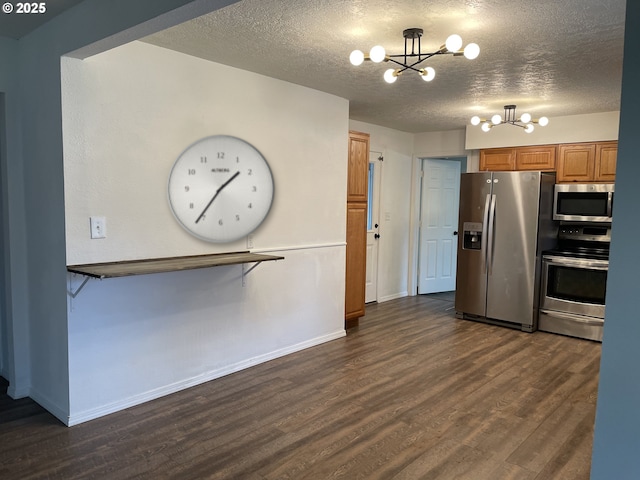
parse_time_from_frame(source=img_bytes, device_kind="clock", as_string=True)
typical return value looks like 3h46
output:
1h36
